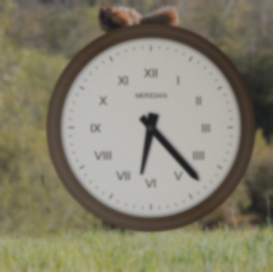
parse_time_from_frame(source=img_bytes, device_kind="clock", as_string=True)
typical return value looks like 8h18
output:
6h23
